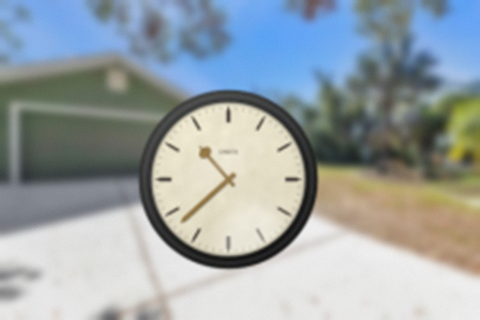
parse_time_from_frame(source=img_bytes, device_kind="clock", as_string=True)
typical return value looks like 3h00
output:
10h38
